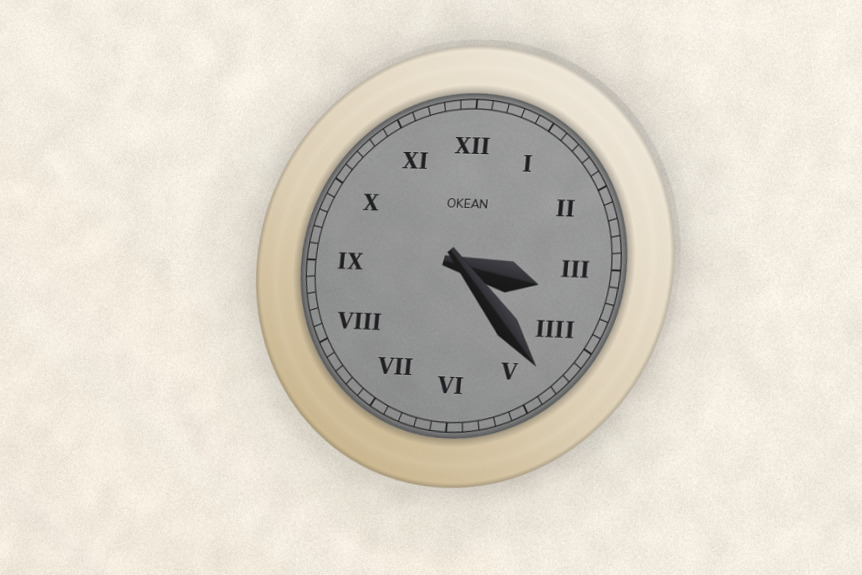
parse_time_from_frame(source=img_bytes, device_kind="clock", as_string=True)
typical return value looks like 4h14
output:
3h23
